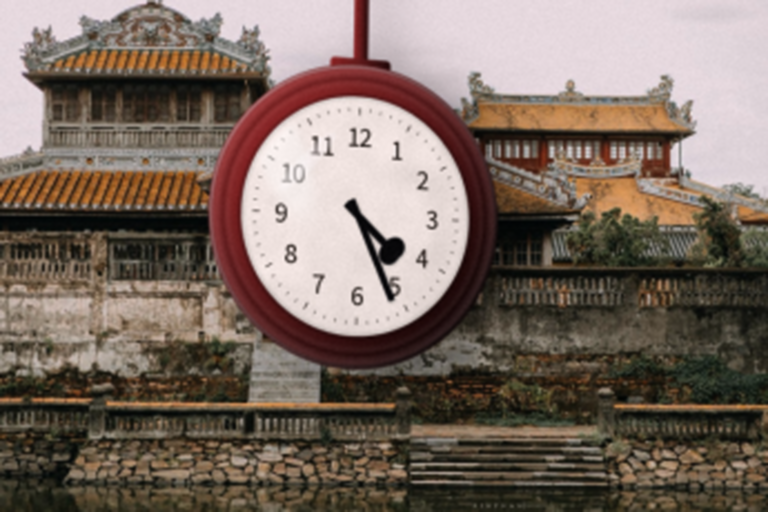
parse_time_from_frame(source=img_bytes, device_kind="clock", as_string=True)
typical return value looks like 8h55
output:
4h26
